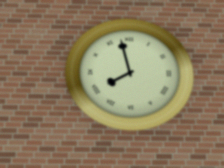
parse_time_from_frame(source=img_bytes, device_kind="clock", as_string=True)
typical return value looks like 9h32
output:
7h58
